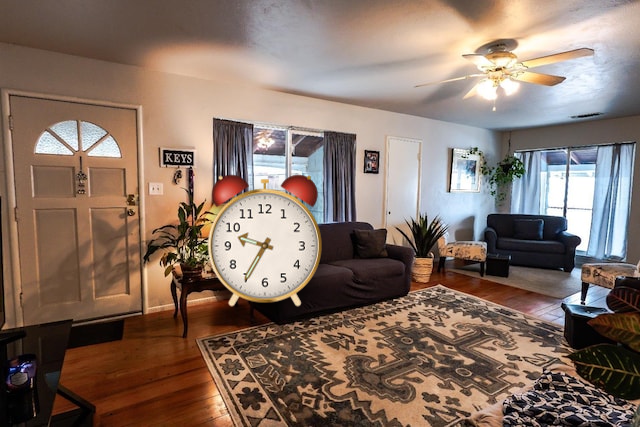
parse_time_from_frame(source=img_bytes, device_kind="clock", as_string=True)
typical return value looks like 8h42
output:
9h35
